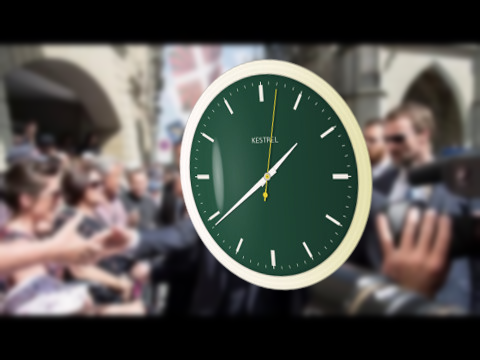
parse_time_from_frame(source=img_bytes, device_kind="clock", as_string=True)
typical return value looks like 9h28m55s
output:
1h39m02s
